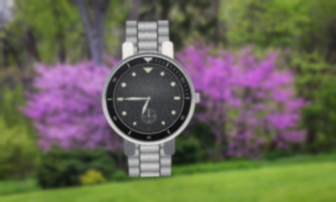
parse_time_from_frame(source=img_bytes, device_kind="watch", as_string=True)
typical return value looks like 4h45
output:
6h45
